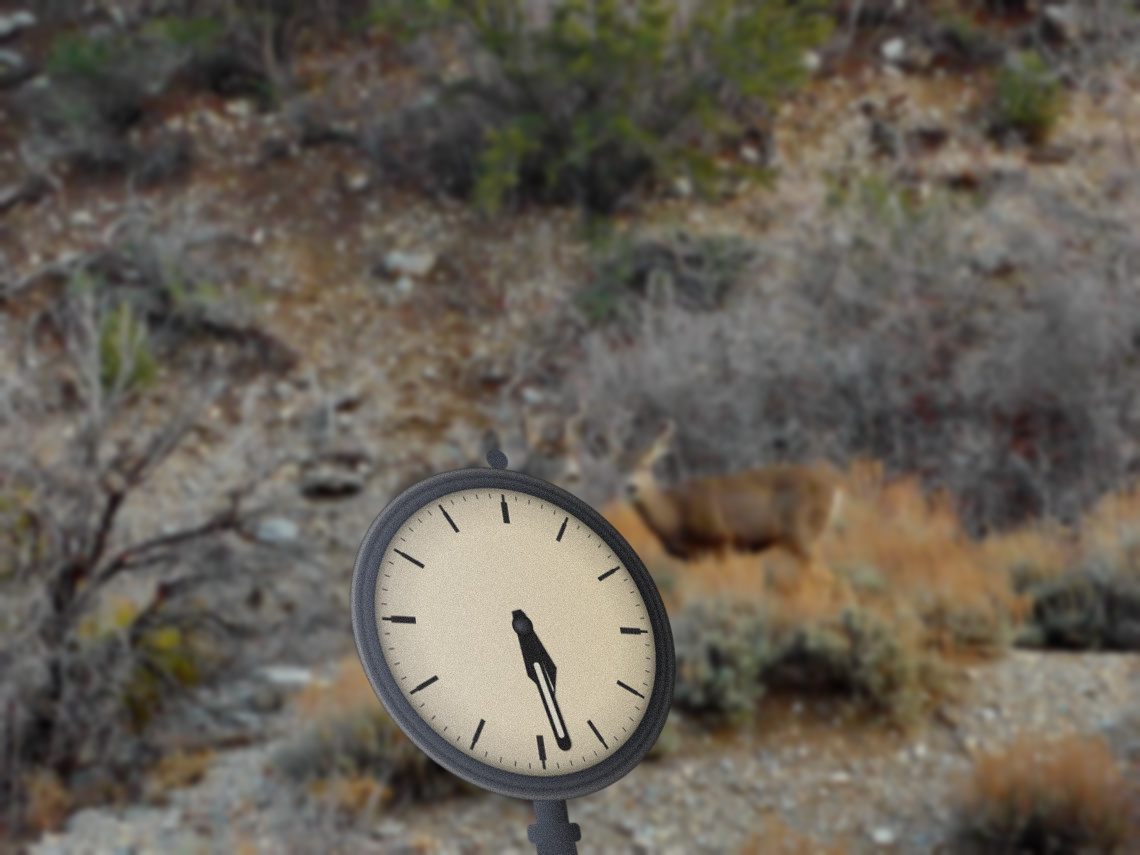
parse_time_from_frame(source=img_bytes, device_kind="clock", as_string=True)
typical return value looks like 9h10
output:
5h28
